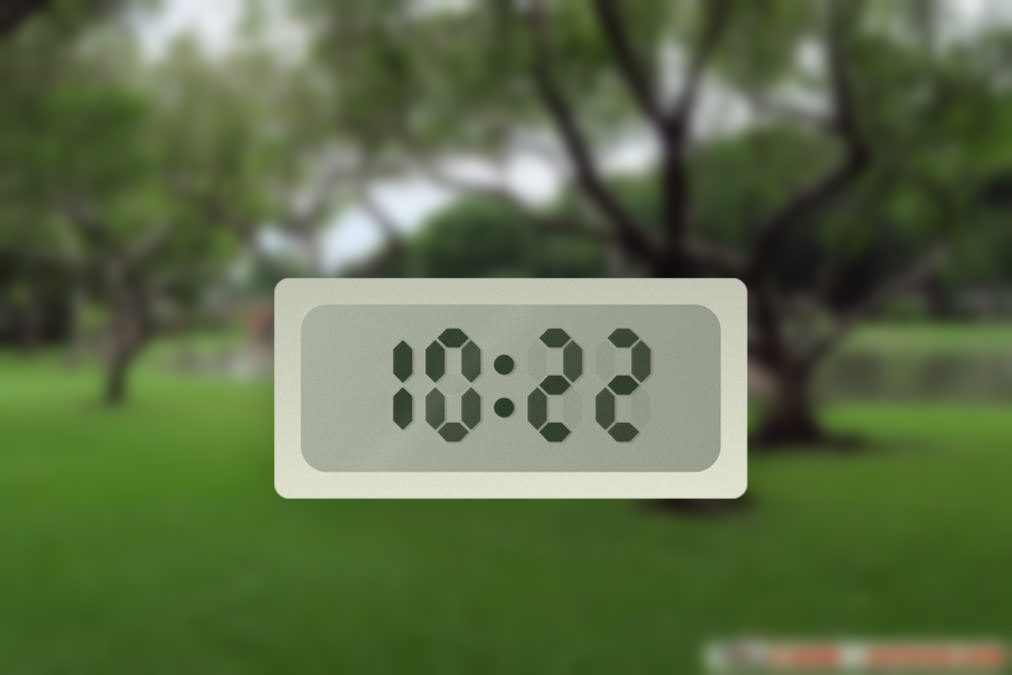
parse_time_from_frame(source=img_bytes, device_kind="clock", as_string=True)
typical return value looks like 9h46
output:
10h22
